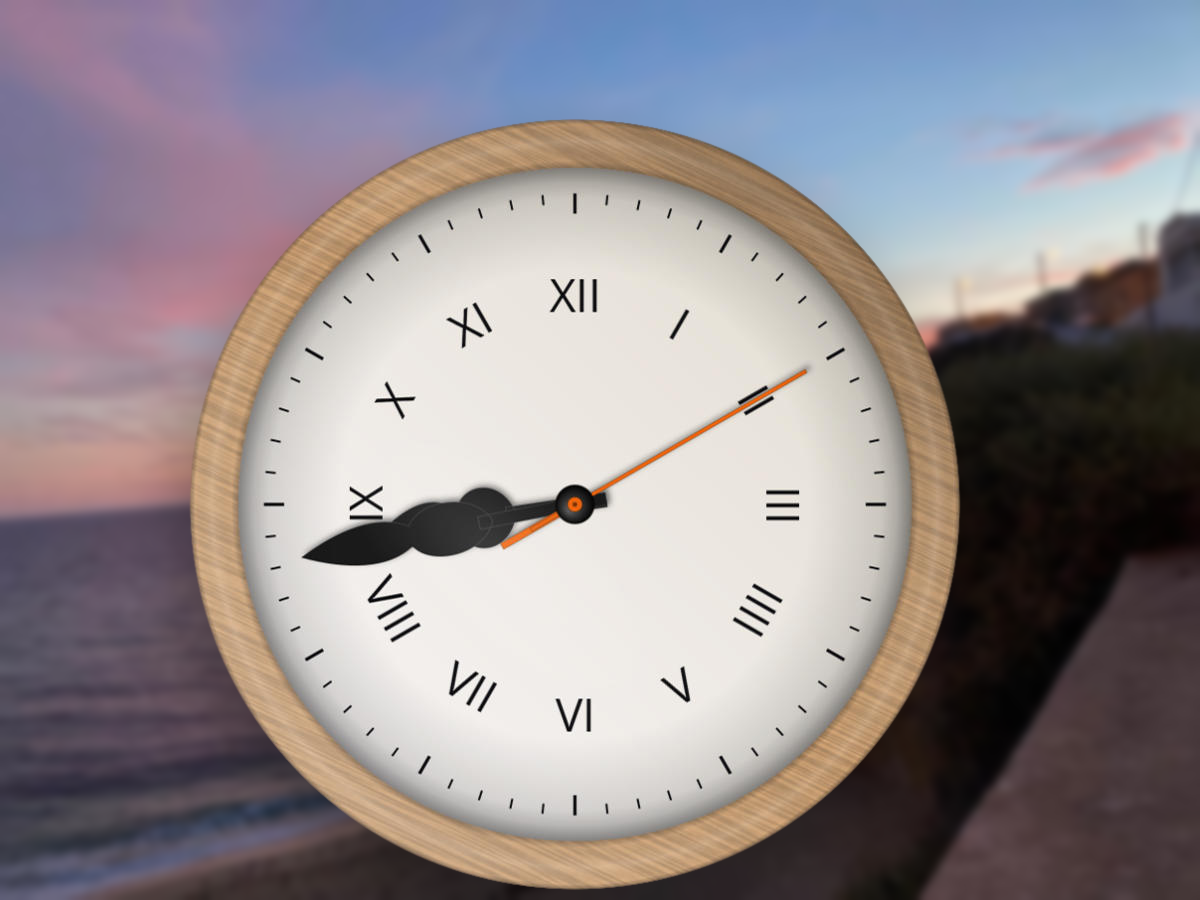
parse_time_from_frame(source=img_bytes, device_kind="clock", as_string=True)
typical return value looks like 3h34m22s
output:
8h43m10s
